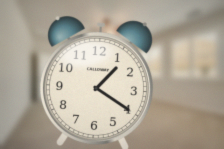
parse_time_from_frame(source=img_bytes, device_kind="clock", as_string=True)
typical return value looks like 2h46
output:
1h20
